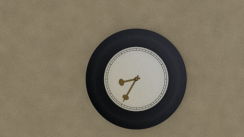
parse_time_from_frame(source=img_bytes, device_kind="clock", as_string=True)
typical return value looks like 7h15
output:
8h35
